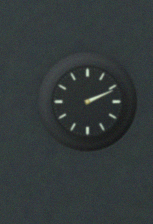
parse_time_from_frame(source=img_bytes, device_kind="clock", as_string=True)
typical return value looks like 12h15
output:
2h11
